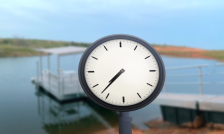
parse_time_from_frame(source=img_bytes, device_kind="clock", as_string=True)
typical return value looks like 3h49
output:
7h37
